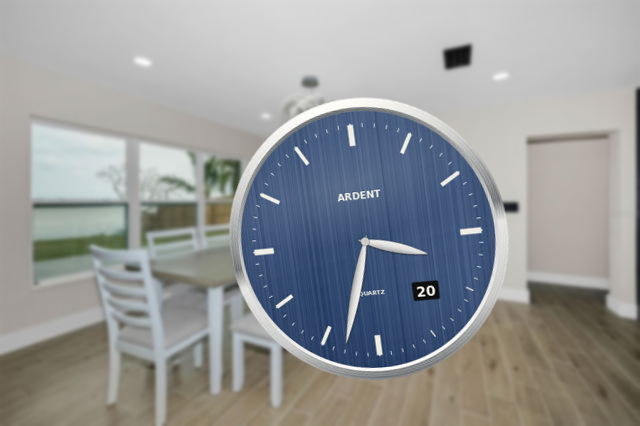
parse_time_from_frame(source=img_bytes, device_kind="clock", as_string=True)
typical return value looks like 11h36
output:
3h33
